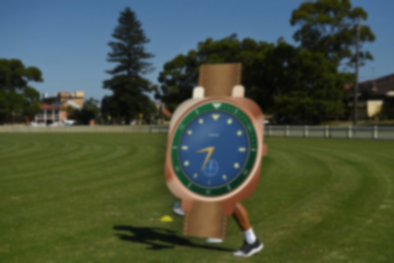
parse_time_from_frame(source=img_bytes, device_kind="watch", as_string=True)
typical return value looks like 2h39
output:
8h34
